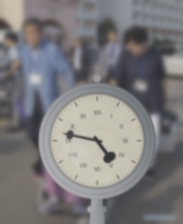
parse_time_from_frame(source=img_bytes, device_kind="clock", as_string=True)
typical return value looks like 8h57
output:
4h47
